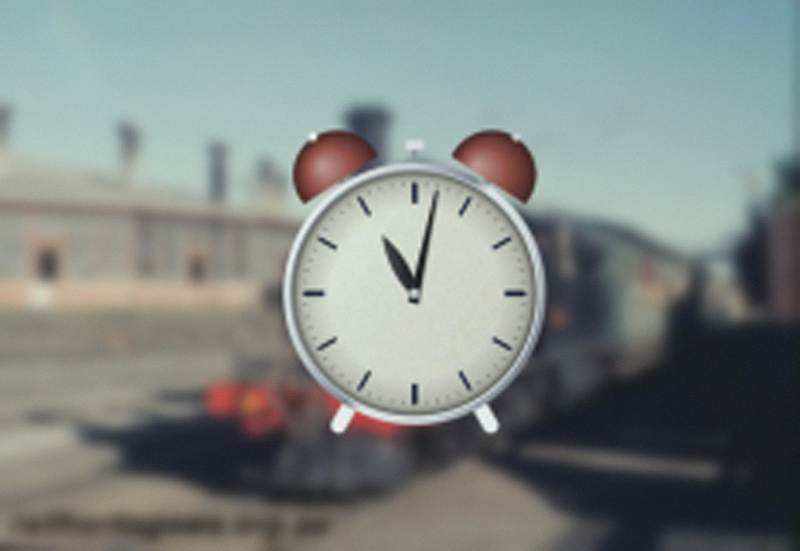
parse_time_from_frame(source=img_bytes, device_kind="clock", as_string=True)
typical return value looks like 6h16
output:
11h02
